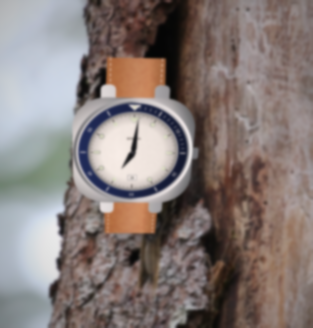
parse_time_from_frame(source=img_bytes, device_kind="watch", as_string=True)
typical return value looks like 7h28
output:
7h01
